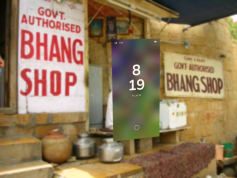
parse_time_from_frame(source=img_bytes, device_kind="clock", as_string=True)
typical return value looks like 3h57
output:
8h19
